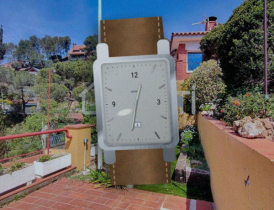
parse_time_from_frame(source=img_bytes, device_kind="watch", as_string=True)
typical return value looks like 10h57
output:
12h32
